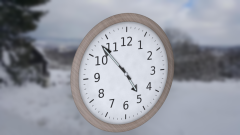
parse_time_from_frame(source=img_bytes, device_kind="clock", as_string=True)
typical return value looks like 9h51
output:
4h53
